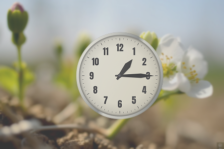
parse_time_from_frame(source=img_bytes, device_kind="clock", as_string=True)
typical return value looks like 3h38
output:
1h15
